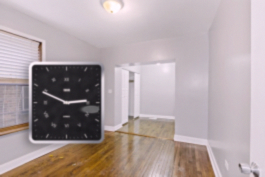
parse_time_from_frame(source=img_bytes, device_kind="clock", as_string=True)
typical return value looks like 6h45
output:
2h49
